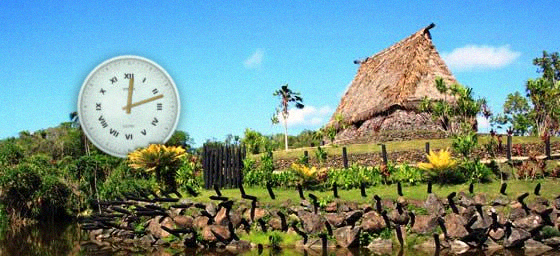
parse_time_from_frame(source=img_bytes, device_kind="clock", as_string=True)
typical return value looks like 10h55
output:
12h12
